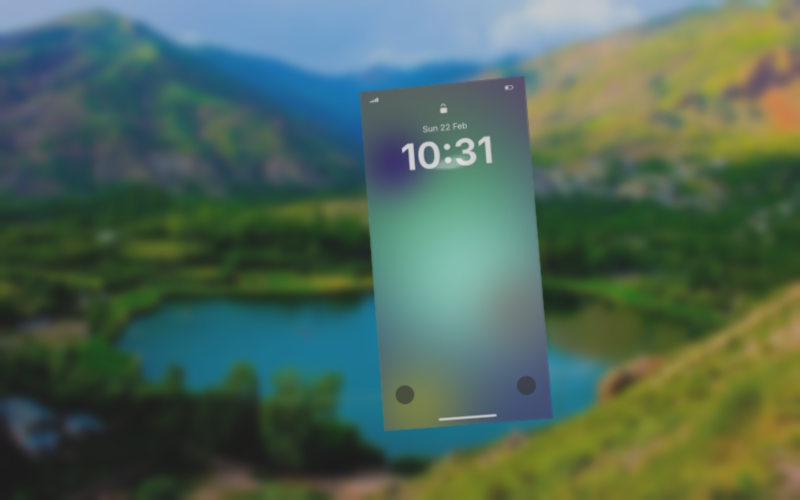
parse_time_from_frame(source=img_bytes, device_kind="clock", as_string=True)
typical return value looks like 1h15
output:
10h31
